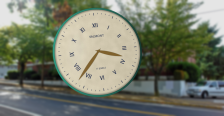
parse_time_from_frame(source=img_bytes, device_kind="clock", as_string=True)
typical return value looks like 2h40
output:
3h37
